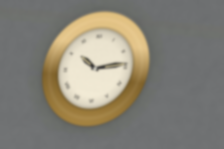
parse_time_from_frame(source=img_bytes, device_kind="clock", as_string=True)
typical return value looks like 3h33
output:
10h14
